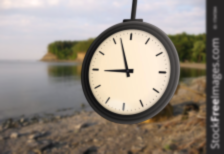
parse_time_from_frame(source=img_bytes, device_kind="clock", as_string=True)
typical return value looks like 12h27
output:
8h57
